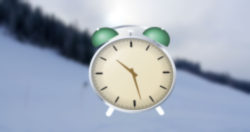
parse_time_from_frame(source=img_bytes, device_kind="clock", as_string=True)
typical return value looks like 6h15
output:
10h28
